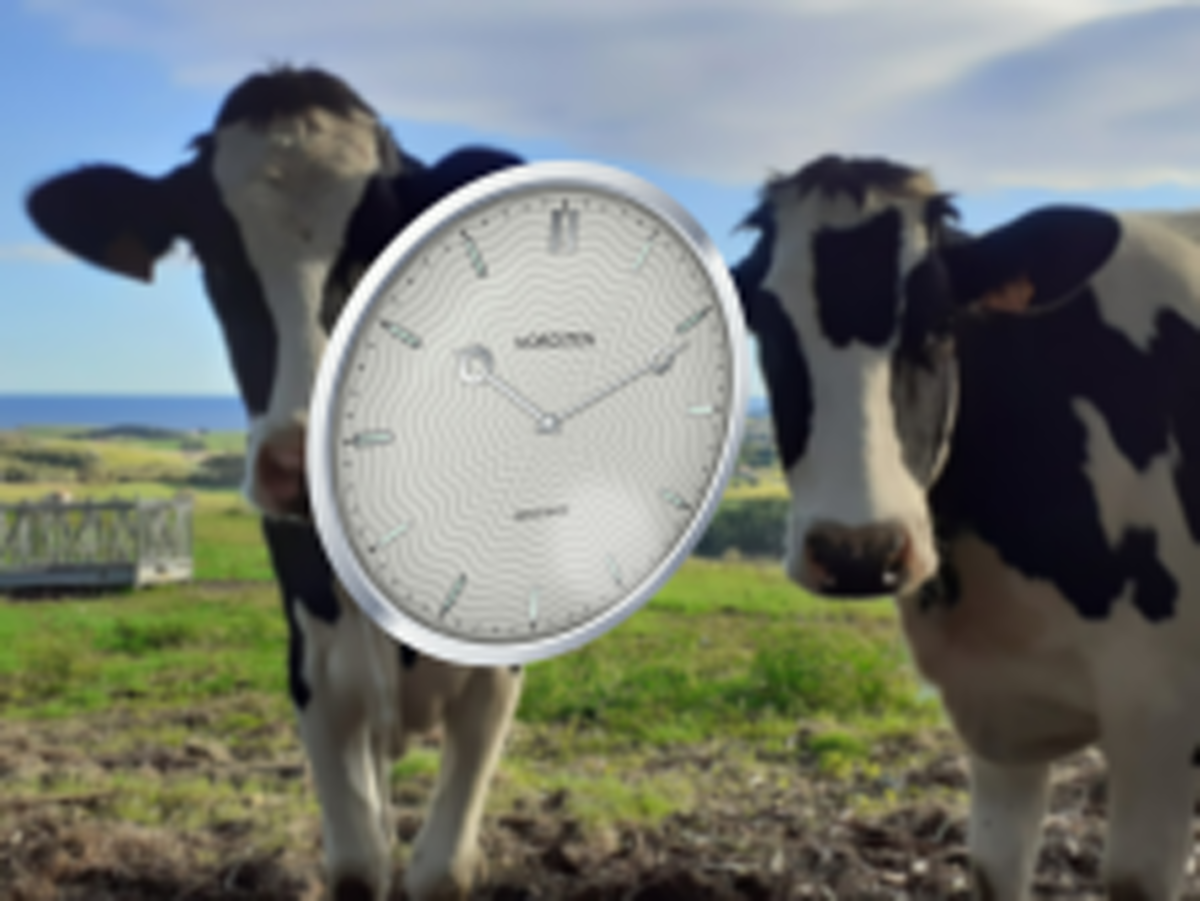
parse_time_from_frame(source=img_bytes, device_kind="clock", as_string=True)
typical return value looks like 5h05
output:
10h11
